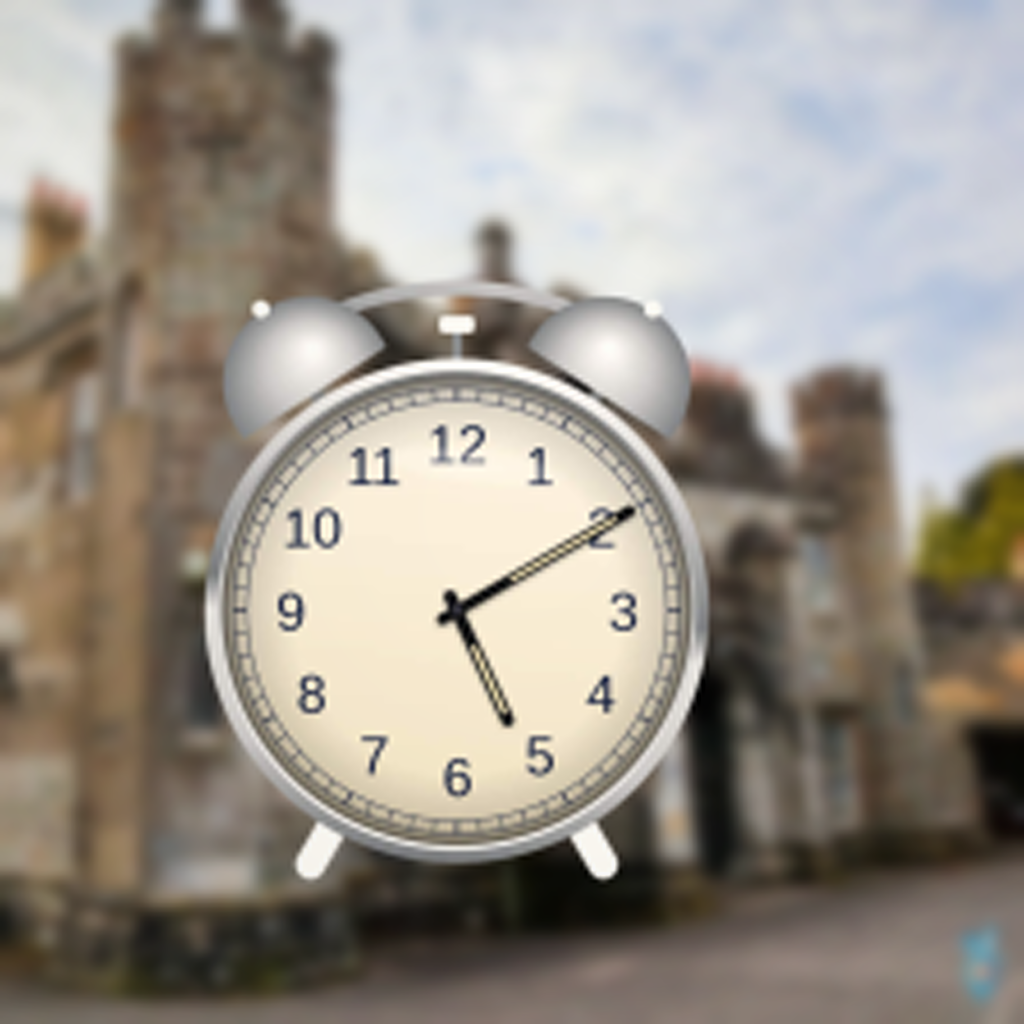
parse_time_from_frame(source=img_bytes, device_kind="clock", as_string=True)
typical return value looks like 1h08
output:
5h10
